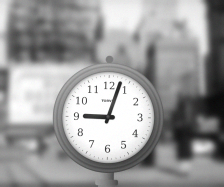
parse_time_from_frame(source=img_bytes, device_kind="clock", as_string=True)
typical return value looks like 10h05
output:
9h03
